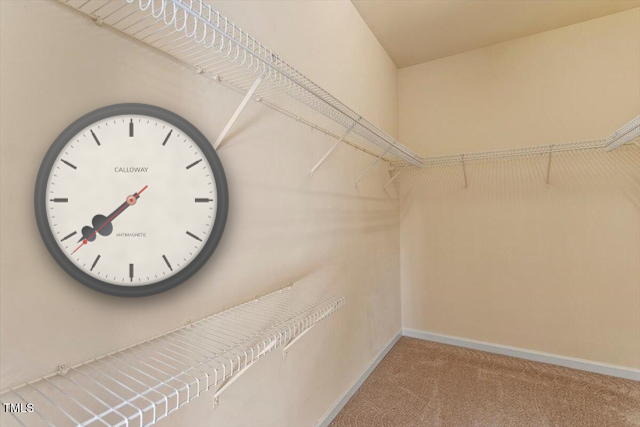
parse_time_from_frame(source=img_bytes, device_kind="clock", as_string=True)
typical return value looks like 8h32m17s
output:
7h38m38s
